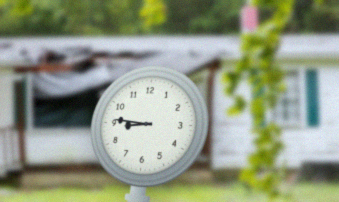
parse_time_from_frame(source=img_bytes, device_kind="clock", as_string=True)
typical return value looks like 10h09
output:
8h46
